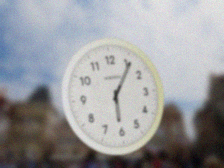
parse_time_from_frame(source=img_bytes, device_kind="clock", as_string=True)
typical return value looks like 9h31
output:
6h06
